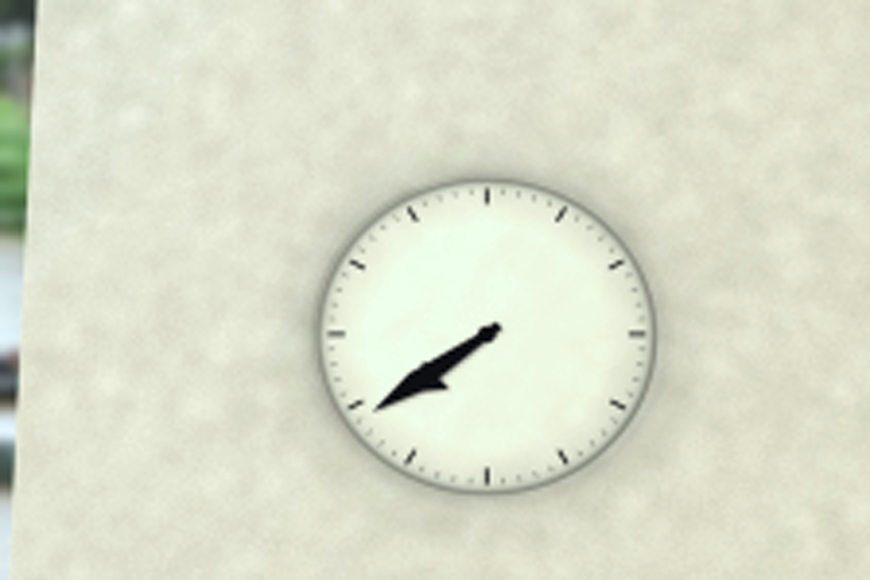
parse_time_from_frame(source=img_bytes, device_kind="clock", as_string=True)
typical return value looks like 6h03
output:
7h39
